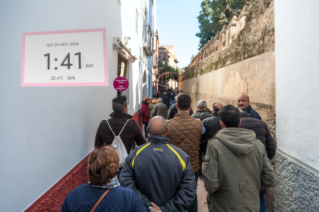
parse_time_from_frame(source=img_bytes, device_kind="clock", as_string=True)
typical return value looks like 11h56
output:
1h41
